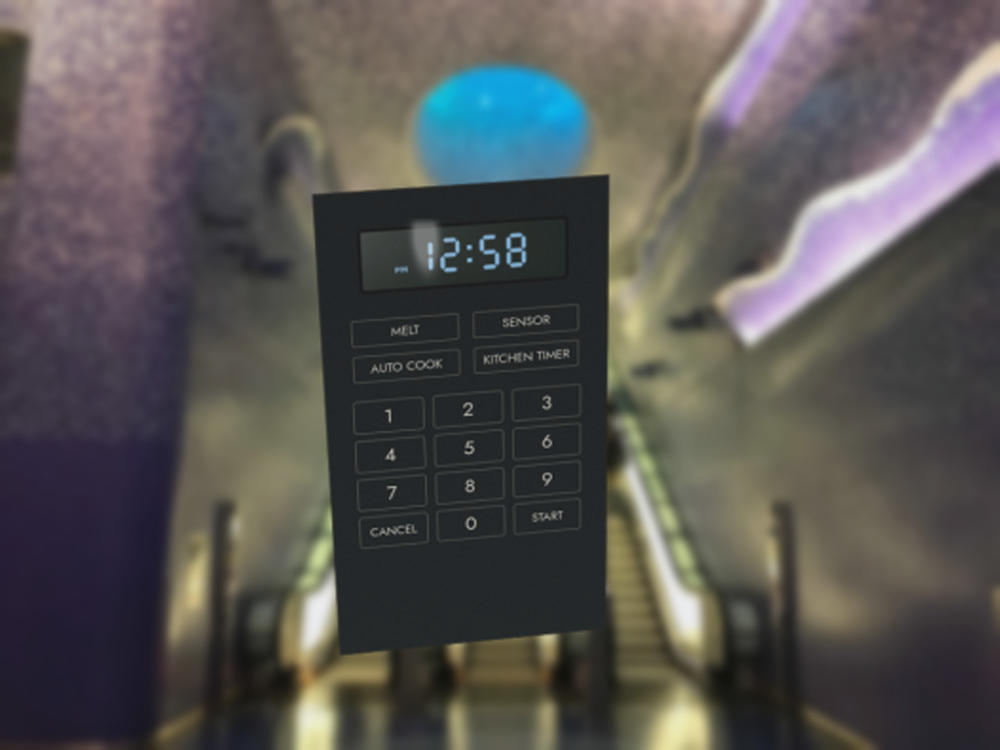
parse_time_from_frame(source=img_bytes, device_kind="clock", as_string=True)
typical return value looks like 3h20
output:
12h58
